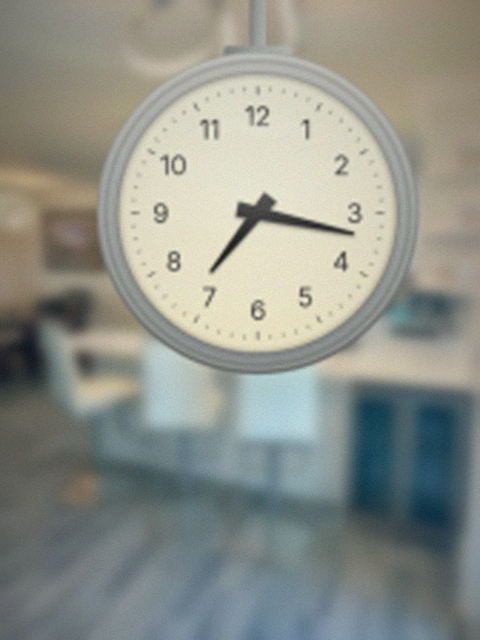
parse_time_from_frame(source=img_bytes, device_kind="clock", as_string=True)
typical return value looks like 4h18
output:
7h17
